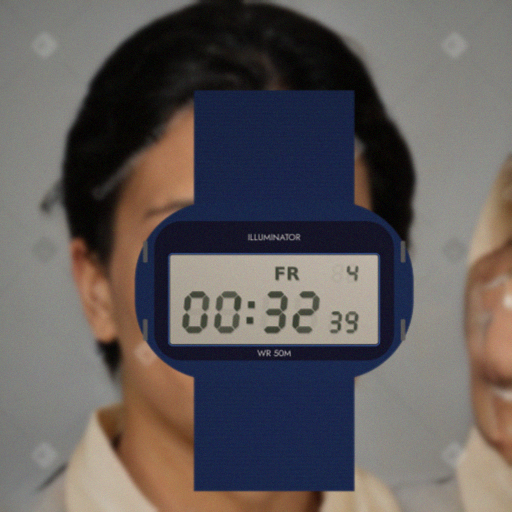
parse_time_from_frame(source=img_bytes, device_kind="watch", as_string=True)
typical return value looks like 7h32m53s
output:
0h32m39s
